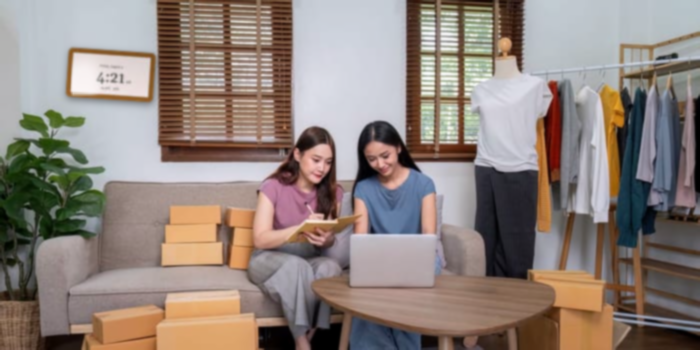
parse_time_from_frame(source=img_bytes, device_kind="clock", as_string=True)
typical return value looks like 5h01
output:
4h21
